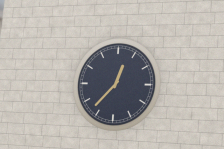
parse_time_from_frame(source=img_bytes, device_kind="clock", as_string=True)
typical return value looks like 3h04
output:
12h37
